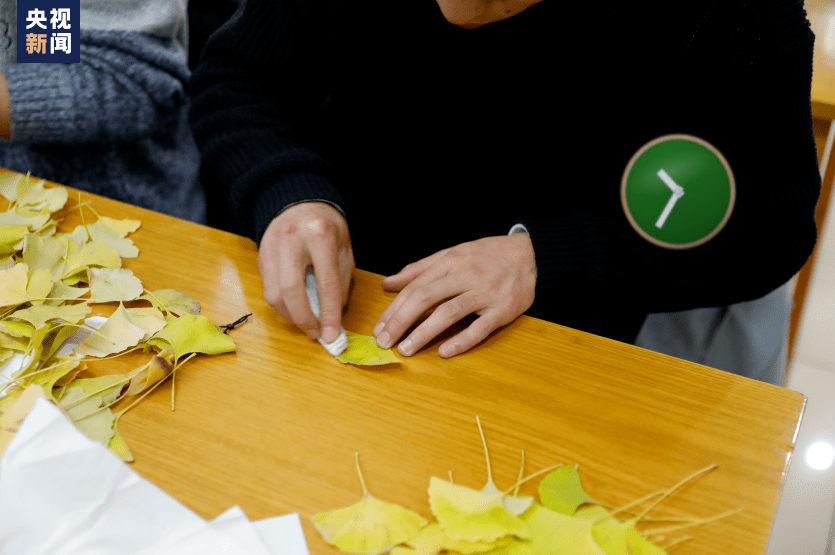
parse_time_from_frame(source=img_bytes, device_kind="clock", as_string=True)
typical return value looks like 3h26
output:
10h35
